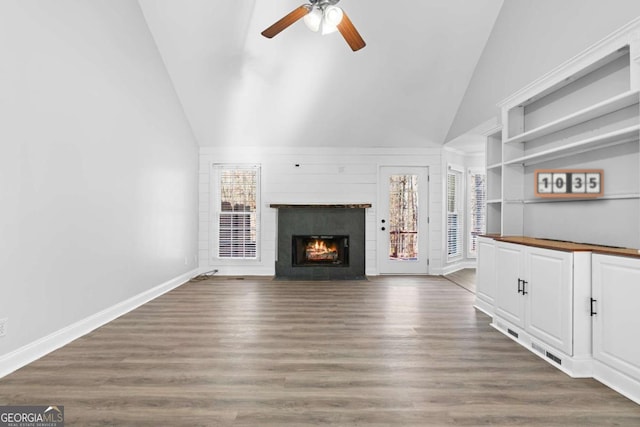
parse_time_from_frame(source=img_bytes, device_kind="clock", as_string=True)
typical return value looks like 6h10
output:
10h35
